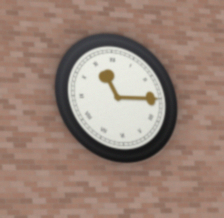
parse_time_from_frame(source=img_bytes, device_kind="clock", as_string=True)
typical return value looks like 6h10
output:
11h15
